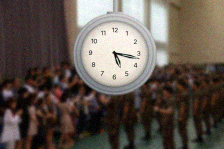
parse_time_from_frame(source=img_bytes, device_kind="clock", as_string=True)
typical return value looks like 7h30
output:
5h17
